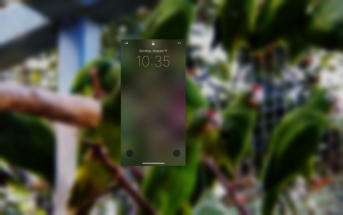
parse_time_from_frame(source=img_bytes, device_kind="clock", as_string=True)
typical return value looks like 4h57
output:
10h35
